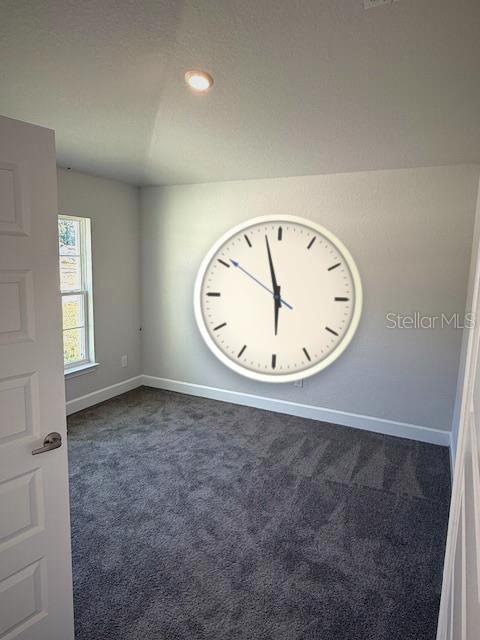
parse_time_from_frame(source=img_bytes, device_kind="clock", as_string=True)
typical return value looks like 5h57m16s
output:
5h57m51s
